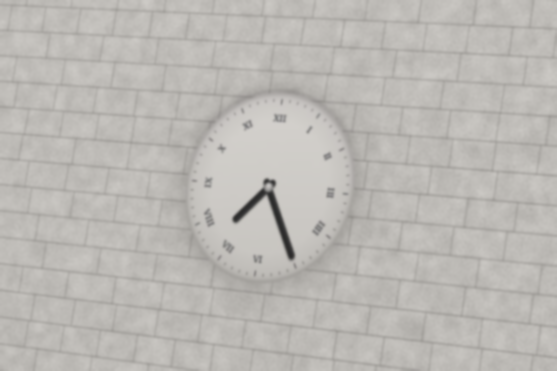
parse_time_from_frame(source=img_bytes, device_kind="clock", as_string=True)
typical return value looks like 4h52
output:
7h25
